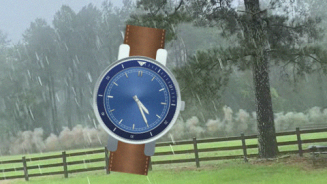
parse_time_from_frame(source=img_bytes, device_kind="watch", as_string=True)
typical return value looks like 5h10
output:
4h25
